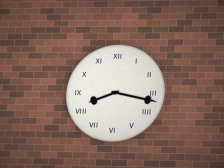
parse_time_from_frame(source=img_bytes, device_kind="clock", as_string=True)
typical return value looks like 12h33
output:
8h17
